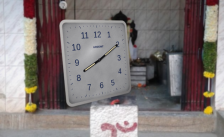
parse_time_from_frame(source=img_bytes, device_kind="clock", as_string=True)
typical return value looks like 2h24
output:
8h10
